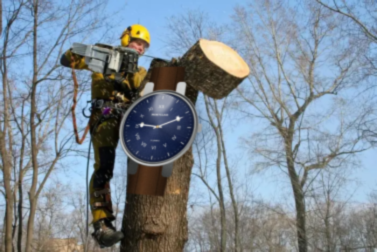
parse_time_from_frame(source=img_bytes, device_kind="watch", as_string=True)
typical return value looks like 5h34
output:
9h11
